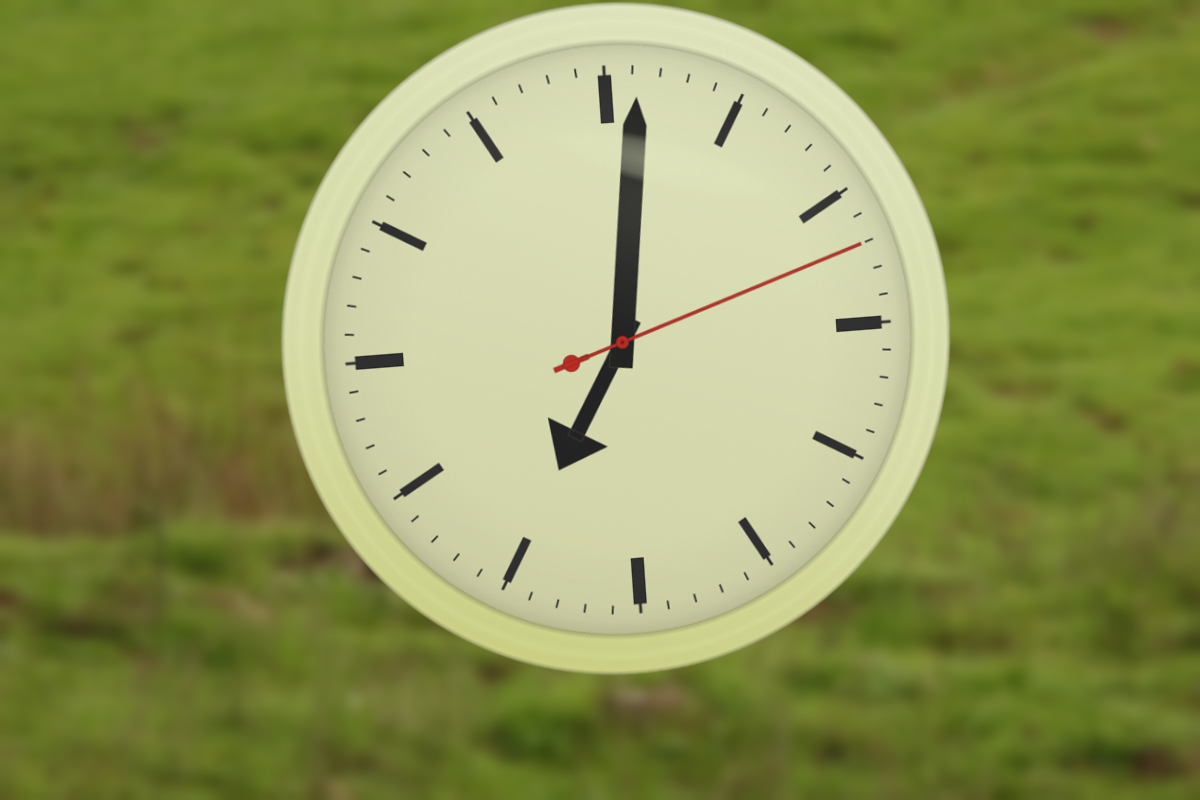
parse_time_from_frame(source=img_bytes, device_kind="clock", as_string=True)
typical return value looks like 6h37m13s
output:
7h01m12s
